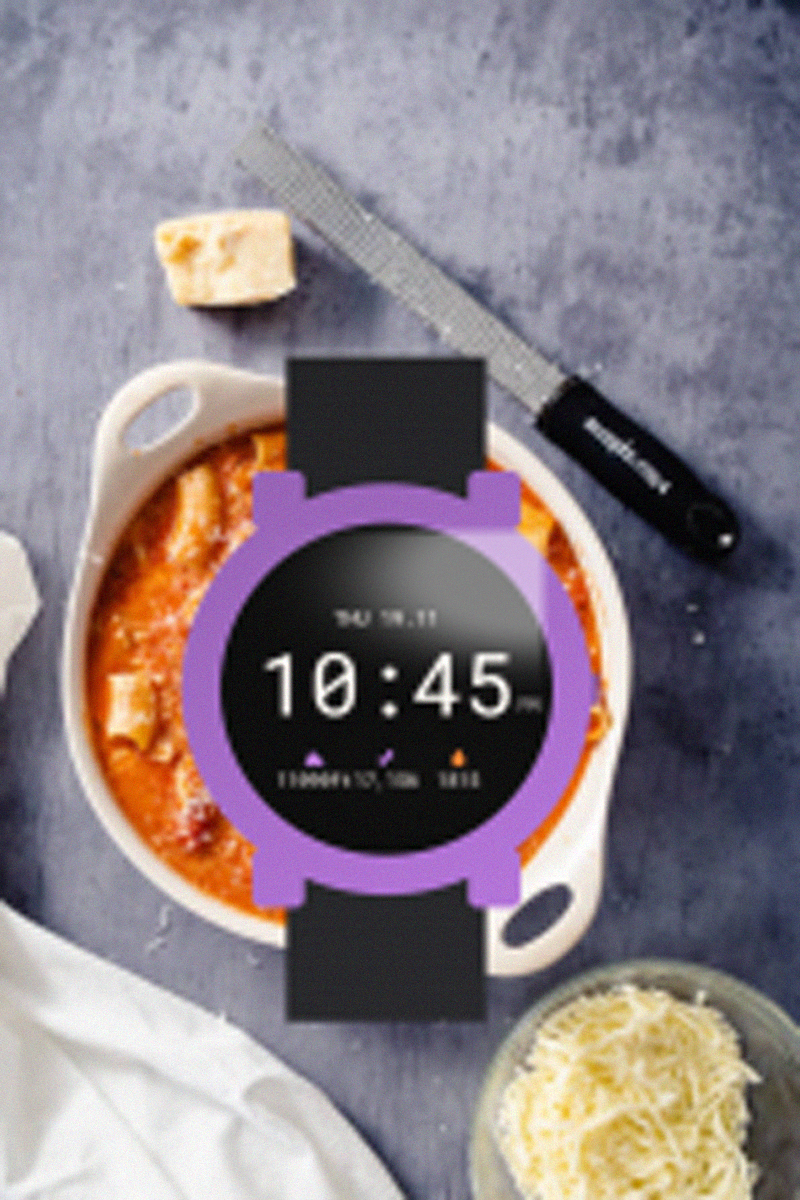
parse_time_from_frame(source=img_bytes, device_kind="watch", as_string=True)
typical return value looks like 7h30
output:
10h45
